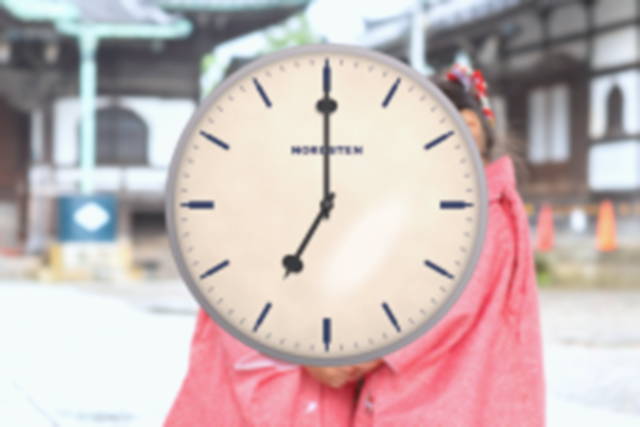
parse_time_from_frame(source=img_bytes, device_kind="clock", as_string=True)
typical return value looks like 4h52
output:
7h00
